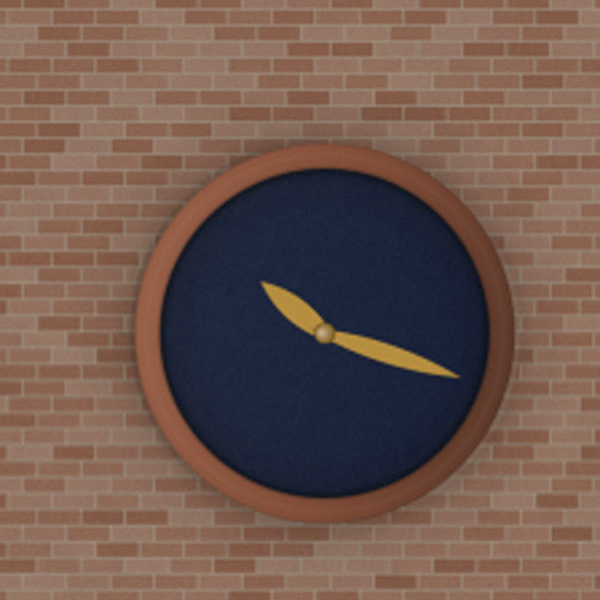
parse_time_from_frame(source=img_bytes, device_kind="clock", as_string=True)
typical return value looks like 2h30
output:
10h18
